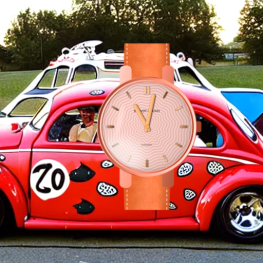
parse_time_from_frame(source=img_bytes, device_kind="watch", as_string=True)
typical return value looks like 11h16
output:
11h02
